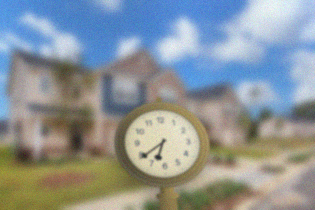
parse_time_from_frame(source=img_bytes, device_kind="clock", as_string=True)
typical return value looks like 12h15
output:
6h39
